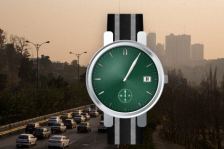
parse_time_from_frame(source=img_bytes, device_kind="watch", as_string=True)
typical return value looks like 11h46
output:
1h05
